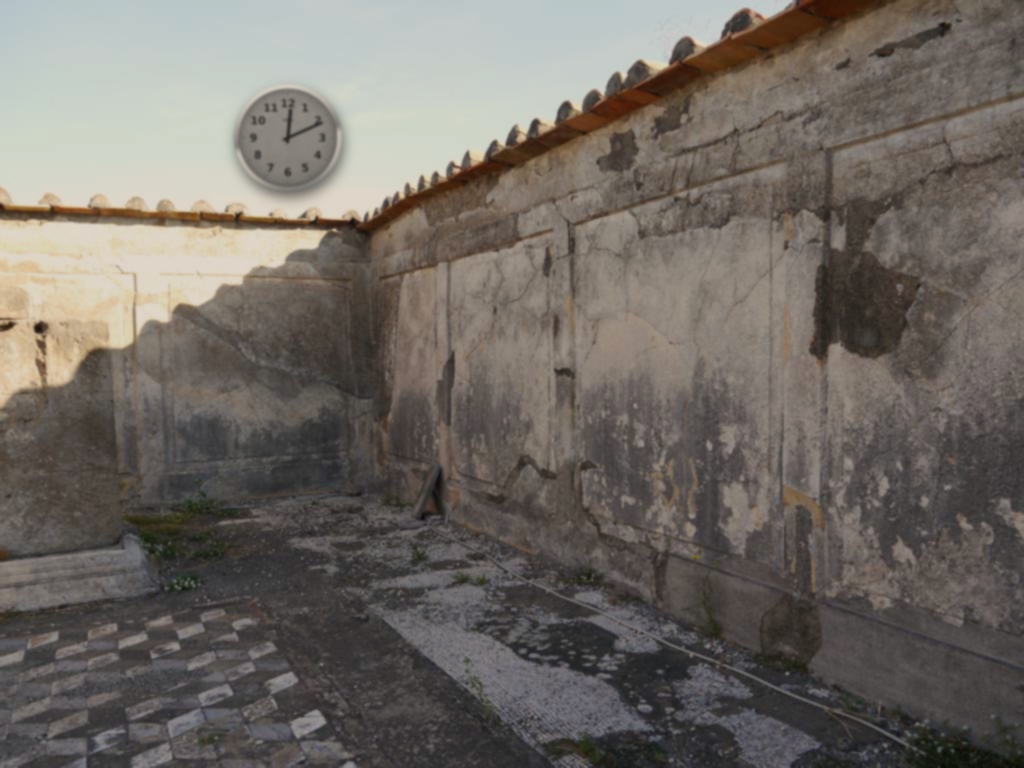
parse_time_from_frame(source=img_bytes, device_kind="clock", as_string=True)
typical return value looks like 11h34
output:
12h11
